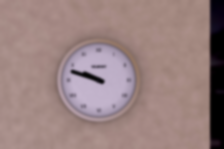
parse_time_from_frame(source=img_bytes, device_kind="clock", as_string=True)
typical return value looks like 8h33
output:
9h48
